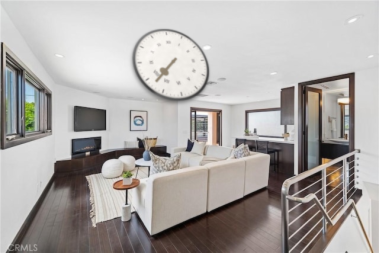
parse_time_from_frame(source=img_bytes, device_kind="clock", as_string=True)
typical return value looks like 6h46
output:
7h38
